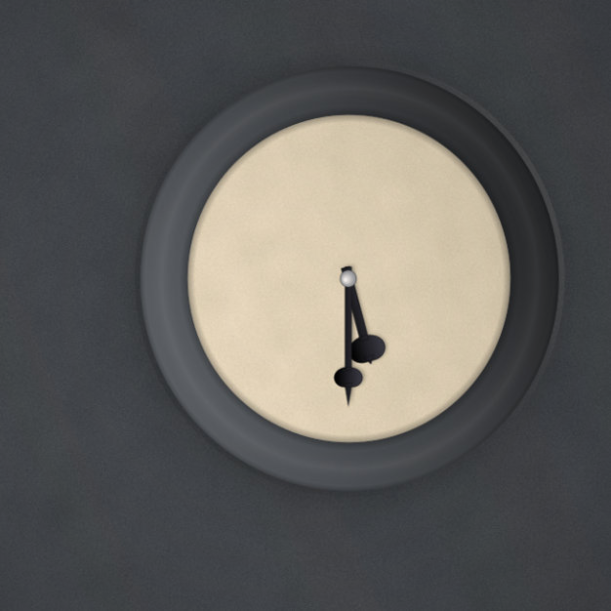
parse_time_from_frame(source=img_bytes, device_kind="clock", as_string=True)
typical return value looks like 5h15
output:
5h30
